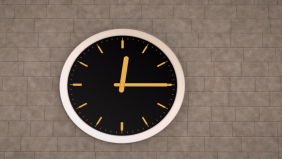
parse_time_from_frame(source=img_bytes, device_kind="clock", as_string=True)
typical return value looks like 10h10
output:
12h15
